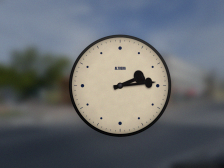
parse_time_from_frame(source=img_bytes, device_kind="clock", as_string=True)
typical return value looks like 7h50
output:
2h14
